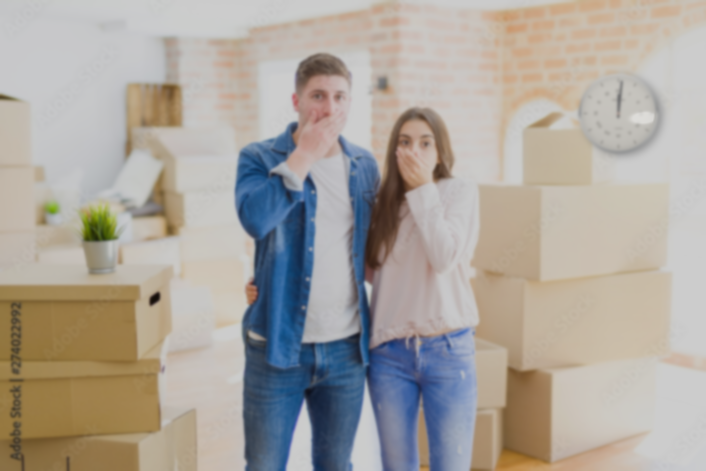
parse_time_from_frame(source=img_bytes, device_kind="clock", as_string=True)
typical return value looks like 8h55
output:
12h01
